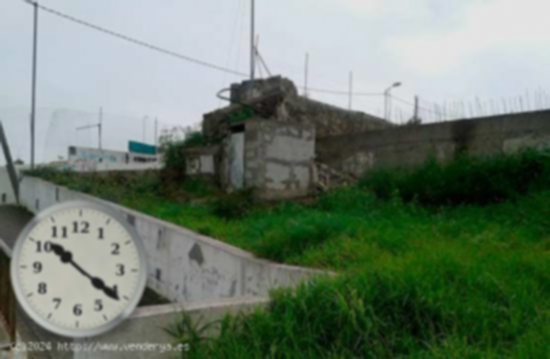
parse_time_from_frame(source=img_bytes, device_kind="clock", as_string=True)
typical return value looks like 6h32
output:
10h21
